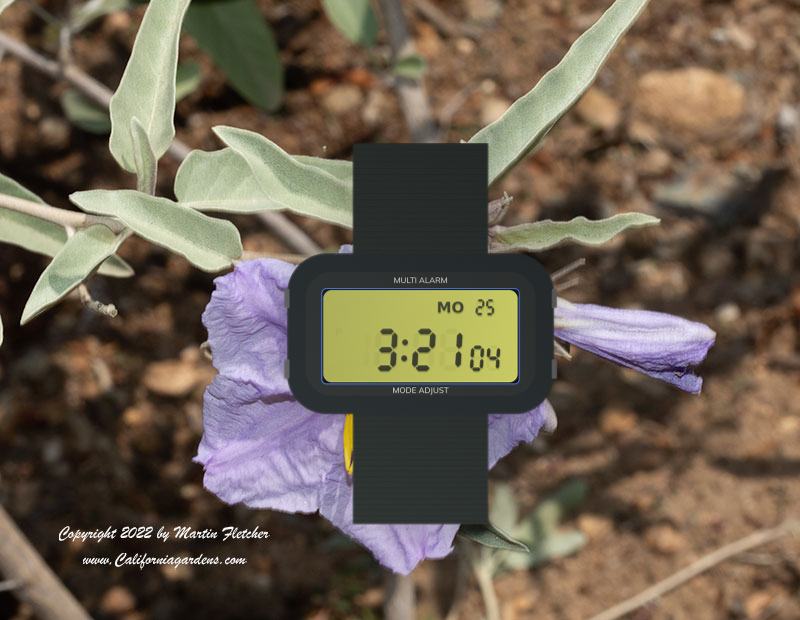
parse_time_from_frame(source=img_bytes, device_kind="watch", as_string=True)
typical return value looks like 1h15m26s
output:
3h21m04s
